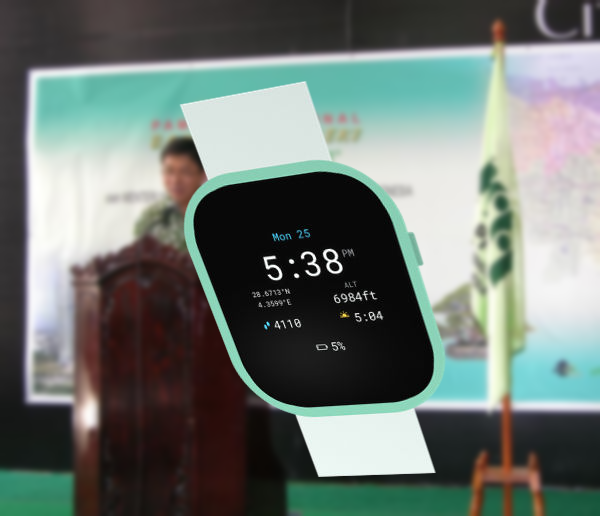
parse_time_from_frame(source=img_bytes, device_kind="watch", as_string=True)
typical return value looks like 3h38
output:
5h38
